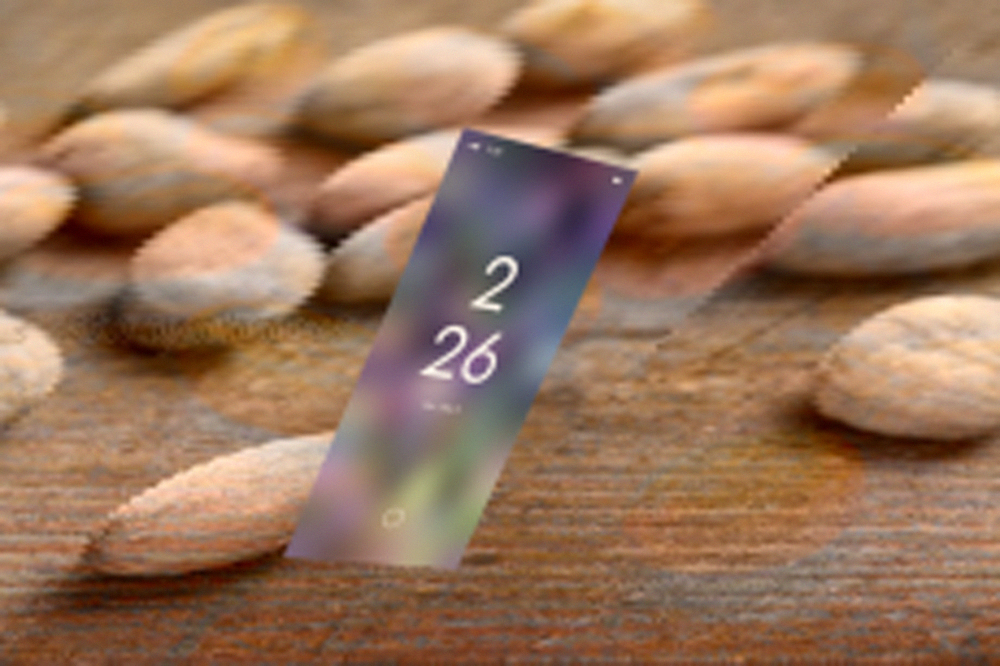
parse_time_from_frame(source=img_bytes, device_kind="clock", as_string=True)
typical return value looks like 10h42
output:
2h26
